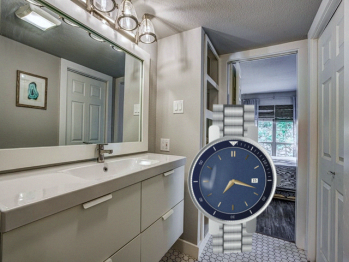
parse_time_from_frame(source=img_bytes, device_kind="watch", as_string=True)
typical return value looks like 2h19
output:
7h18
